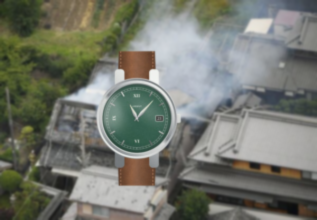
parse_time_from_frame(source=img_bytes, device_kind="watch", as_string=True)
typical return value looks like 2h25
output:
11h07
